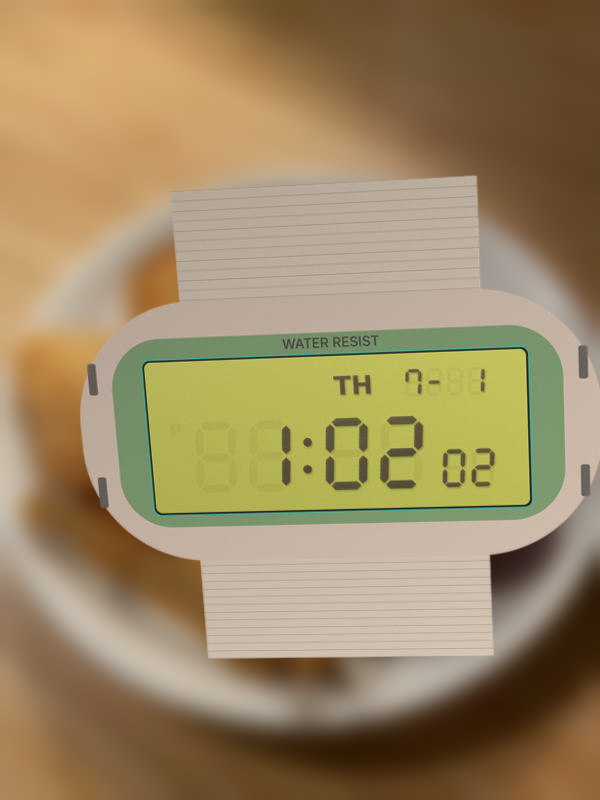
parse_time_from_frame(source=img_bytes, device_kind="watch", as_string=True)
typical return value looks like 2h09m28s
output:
1h02m02s
